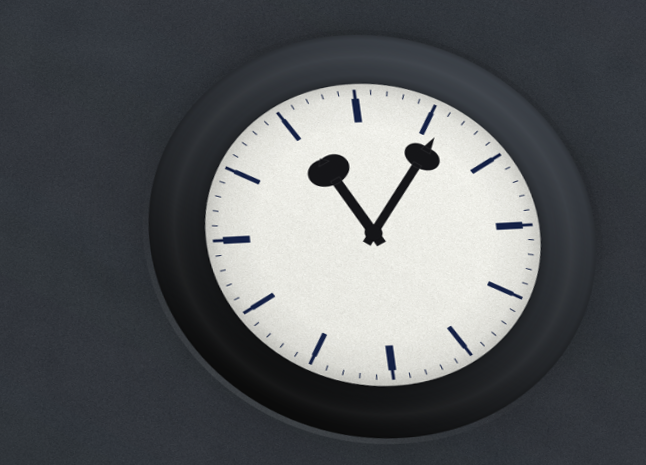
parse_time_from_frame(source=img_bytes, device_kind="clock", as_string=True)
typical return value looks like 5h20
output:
11h06
